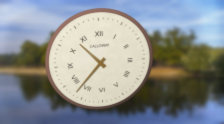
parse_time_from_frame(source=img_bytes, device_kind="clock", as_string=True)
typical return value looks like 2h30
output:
10h37
